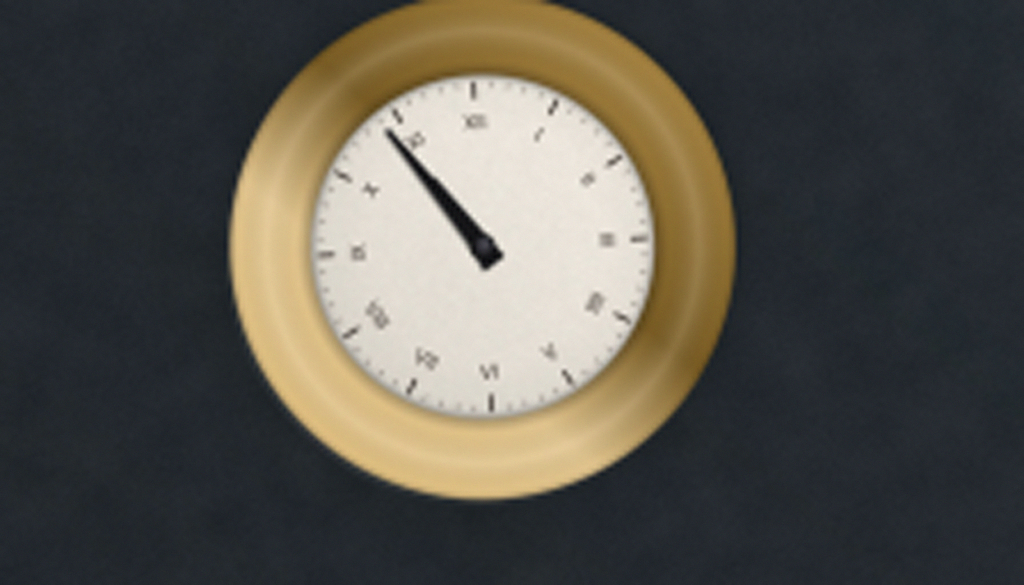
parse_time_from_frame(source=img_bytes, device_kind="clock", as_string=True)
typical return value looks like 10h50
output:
10h54
